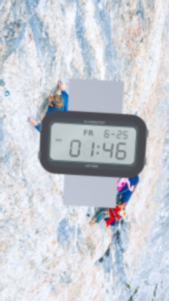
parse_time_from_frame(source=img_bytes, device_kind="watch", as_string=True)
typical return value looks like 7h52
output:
1h46
